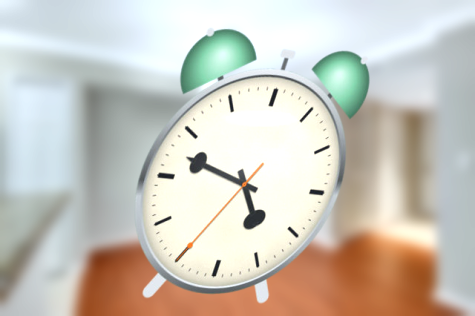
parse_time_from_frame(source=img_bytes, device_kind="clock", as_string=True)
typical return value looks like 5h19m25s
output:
4h47m35s
